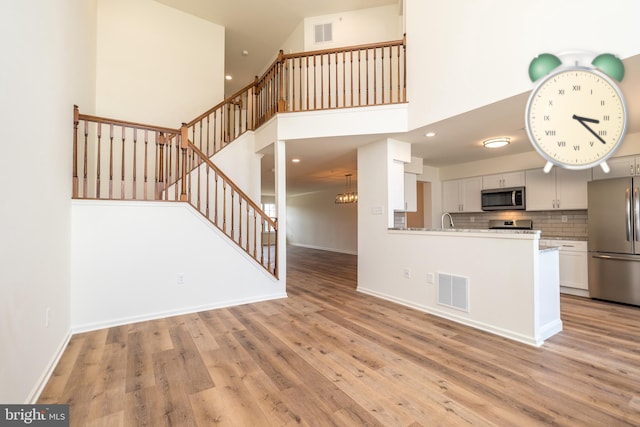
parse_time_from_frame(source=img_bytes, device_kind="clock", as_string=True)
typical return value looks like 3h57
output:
3h22
